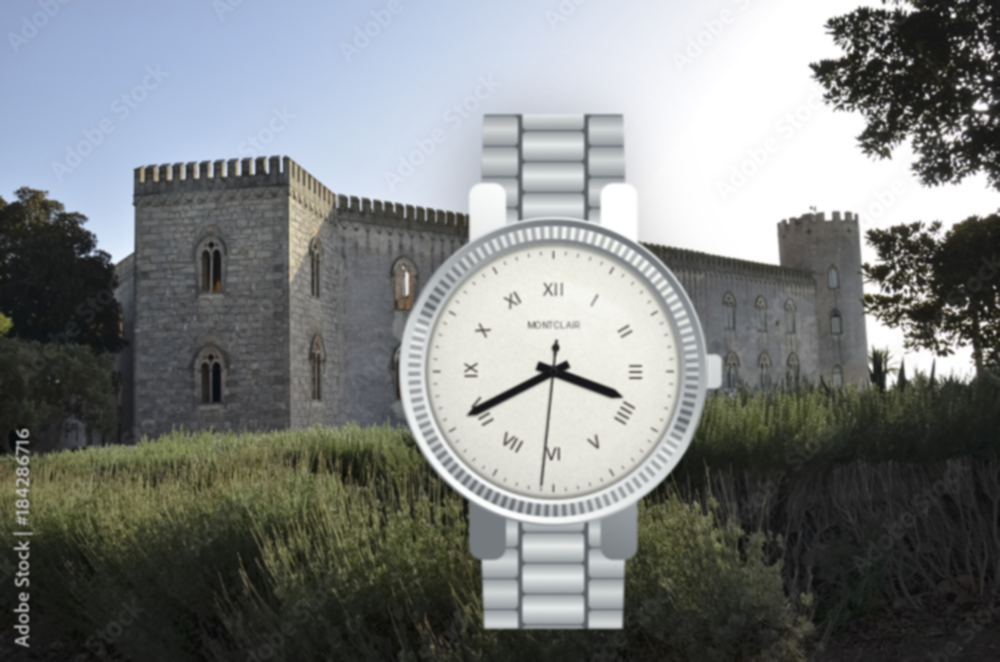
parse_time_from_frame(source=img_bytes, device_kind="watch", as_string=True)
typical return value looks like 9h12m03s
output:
3h40m31s
